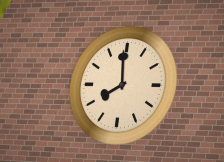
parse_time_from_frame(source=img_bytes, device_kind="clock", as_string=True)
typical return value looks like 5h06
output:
7h59
